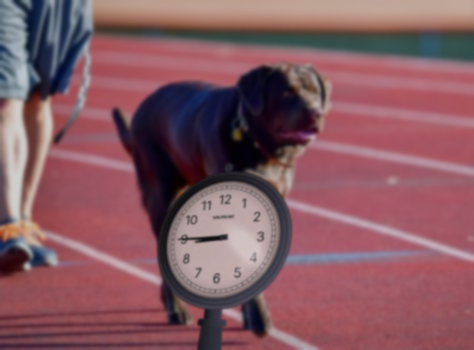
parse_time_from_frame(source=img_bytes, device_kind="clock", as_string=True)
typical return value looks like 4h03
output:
8h45
